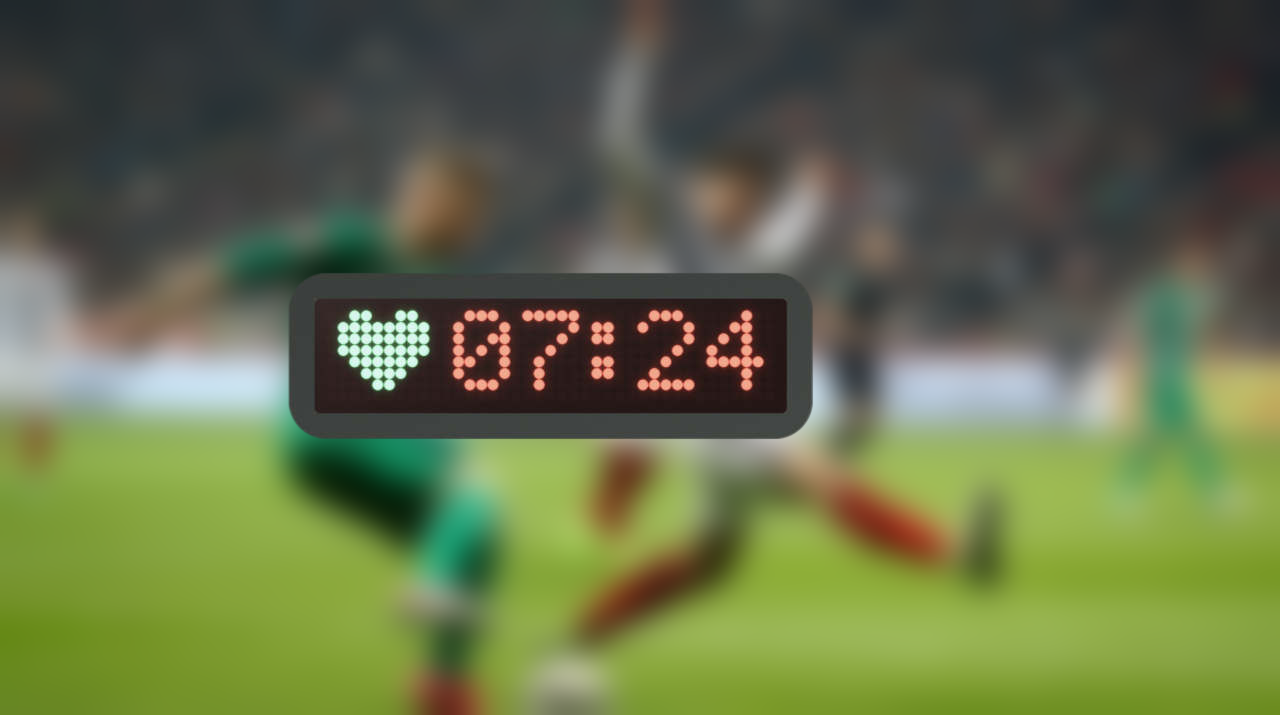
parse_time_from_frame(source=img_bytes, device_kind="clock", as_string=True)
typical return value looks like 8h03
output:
7h24
